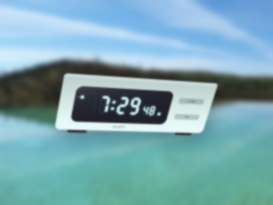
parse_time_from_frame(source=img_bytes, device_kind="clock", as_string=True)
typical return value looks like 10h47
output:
7h29
